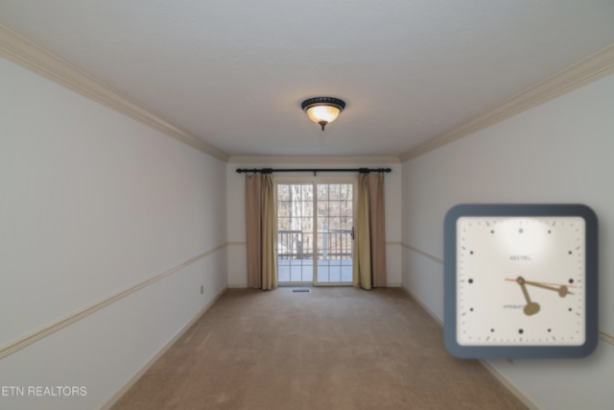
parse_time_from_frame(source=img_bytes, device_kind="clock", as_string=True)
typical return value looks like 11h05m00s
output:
5h17m16s
